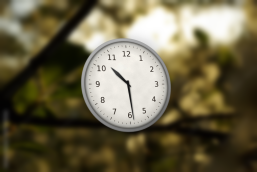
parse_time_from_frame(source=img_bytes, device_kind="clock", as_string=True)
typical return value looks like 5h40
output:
10h29
